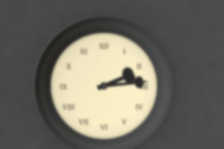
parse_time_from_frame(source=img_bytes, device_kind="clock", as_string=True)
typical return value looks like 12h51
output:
2h14
